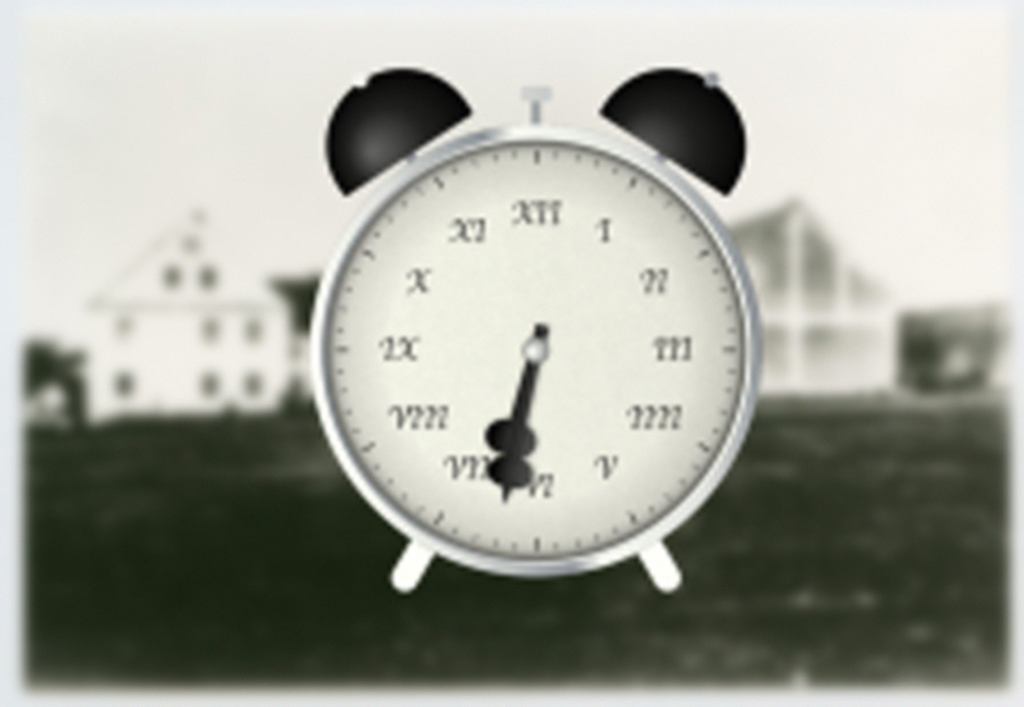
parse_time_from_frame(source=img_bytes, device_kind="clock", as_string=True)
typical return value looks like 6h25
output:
6h32
